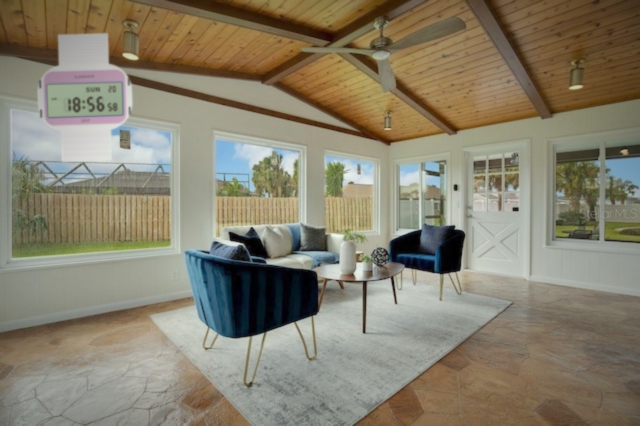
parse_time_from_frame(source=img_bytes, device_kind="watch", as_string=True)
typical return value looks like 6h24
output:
18h56
